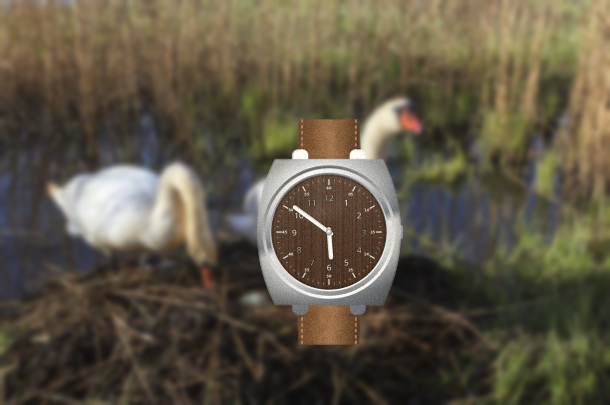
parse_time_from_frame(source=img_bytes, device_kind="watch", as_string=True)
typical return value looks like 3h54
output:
5h51
